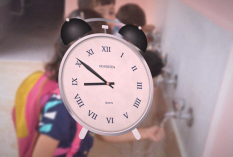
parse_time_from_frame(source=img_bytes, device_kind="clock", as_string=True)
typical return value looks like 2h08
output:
8h51
